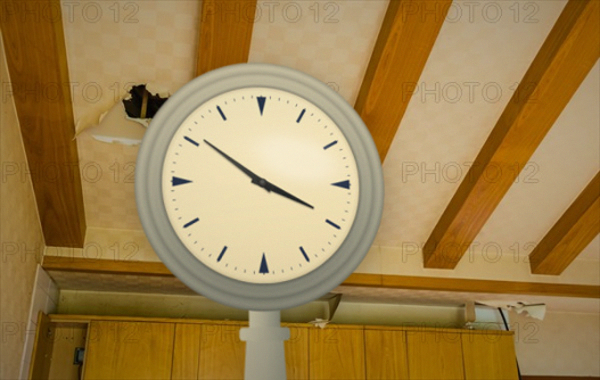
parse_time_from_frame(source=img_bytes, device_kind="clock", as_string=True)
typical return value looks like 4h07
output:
3h51
